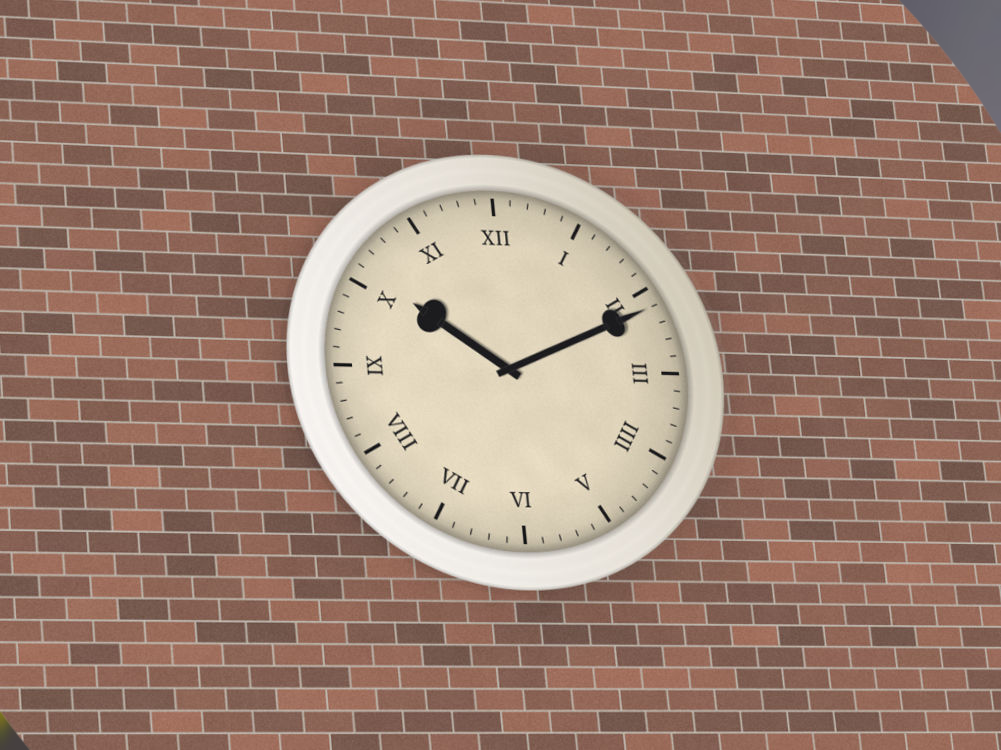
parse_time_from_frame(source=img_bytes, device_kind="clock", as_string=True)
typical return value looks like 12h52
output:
10h11
